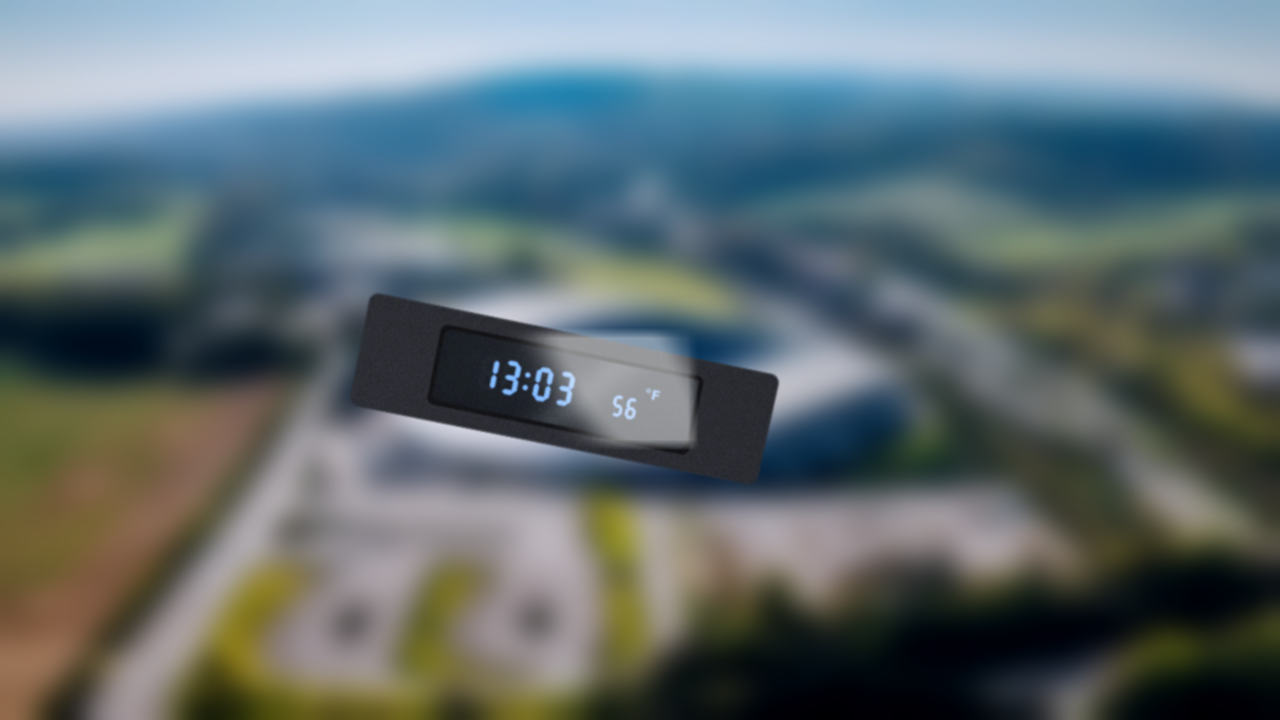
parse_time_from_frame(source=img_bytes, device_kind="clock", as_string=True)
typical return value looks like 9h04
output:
13h03
